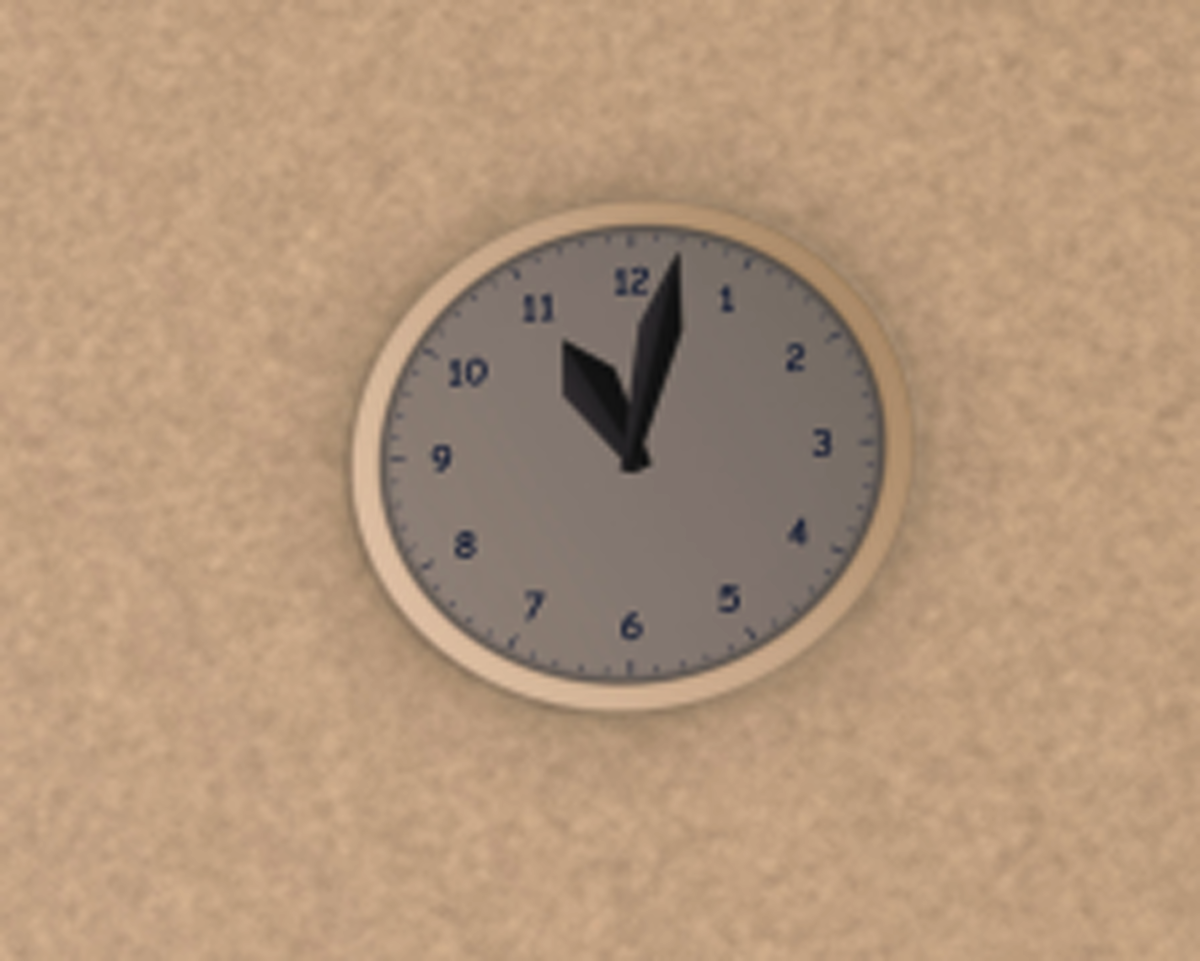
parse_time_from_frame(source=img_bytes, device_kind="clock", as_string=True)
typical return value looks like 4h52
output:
11h02
